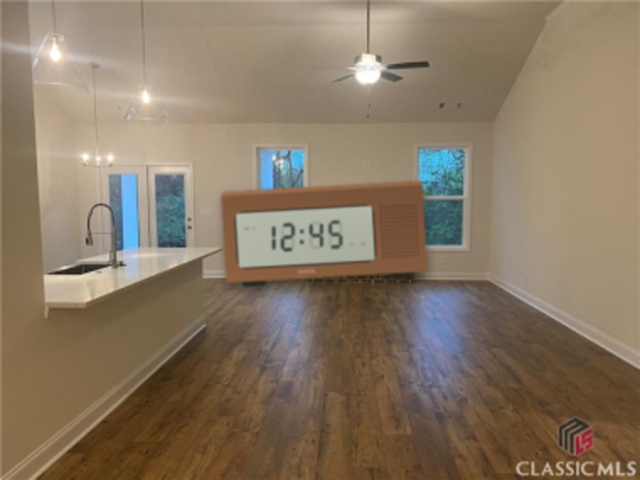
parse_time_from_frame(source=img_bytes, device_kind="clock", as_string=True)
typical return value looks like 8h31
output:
12h45
